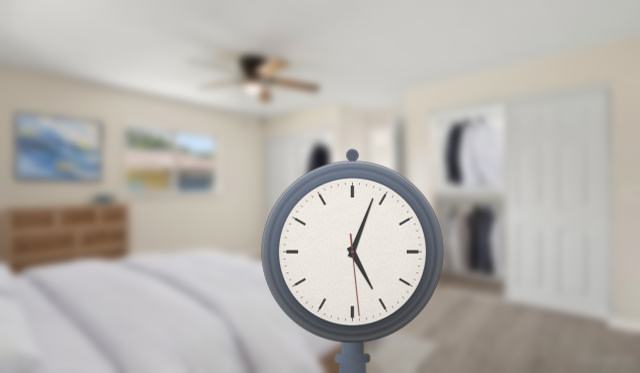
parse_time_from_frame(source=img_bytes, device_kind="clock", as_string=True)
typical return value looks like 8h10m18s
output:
5h03m29s
